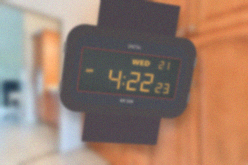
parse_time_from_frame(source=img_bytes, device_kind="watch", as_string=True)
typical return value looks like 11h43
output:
4h22
